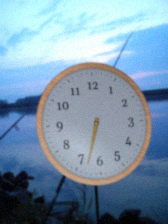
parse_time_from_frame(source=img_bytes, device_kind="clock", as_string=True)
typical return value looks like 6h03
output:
6h33
